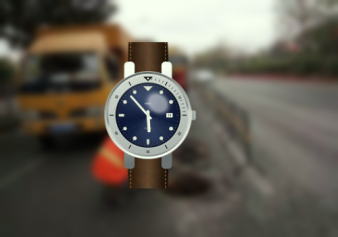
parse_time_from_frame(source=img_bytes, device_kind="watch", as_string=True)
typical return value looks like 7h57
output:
5h53
